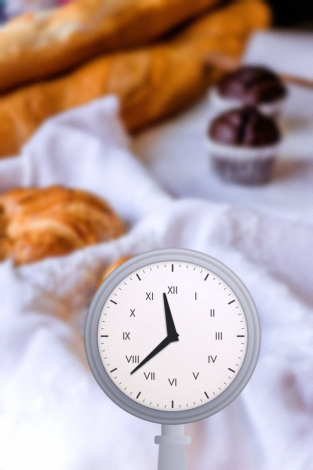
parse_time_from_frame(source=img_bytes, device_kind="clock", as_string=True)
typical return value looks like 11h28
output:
11h38
